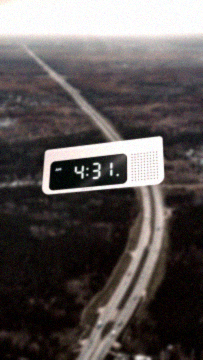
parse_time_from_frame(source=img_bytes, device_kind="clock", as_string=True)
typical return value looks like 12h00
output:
4h31
